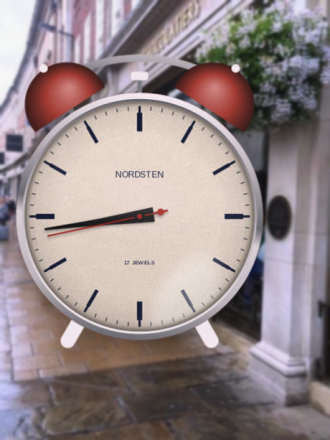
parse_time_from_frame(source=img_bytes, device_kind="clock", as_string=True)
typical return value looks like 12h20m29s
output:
8h43m43s
